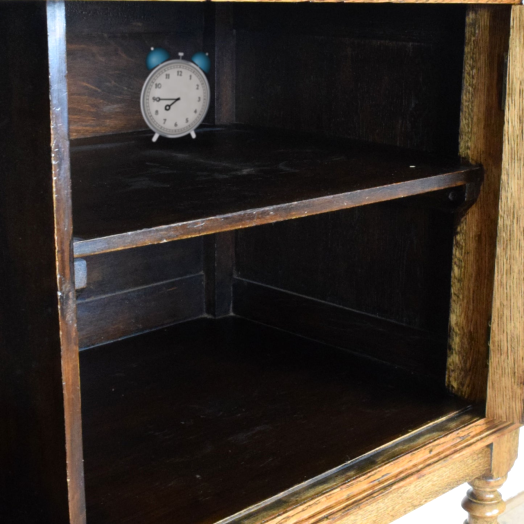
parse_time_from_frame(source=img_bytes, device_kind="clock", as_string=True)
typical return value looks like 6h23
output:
7h45
